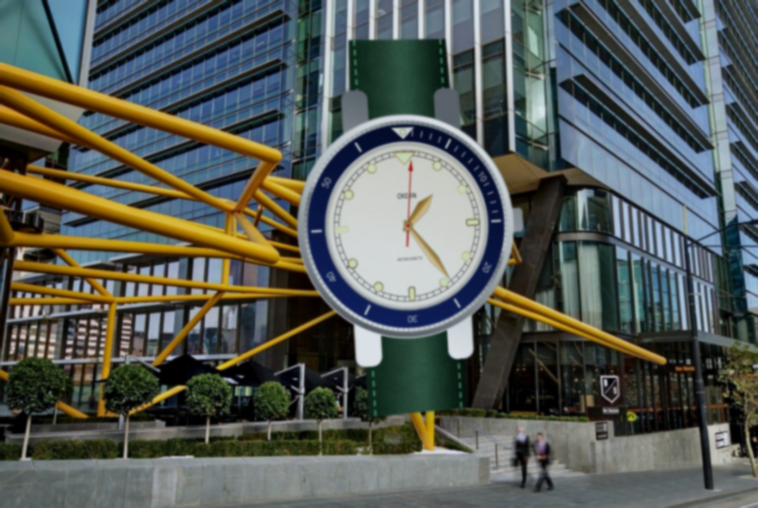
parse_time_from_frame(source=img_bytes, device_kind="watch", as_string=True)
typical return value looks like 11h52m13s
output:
1h24m01s
